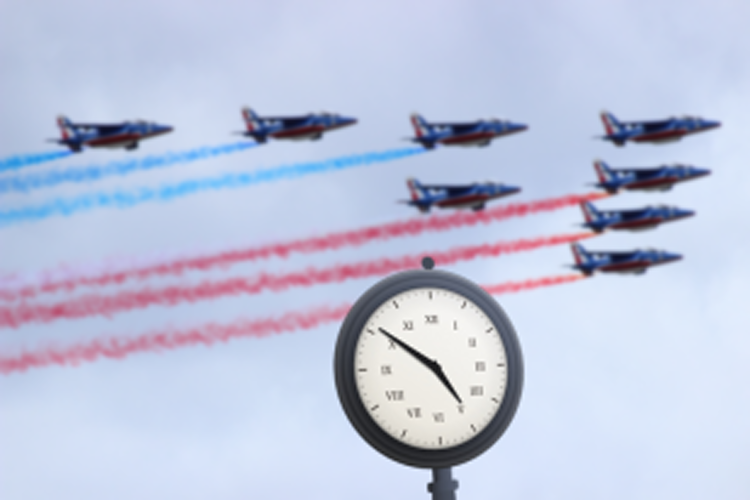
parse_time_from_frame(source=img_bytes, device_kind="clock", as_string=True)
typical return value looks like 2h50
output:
4h51
